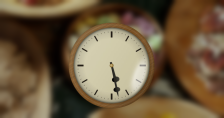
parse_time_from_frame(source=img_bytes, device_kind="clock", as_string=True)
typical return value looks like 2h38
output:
5h28
